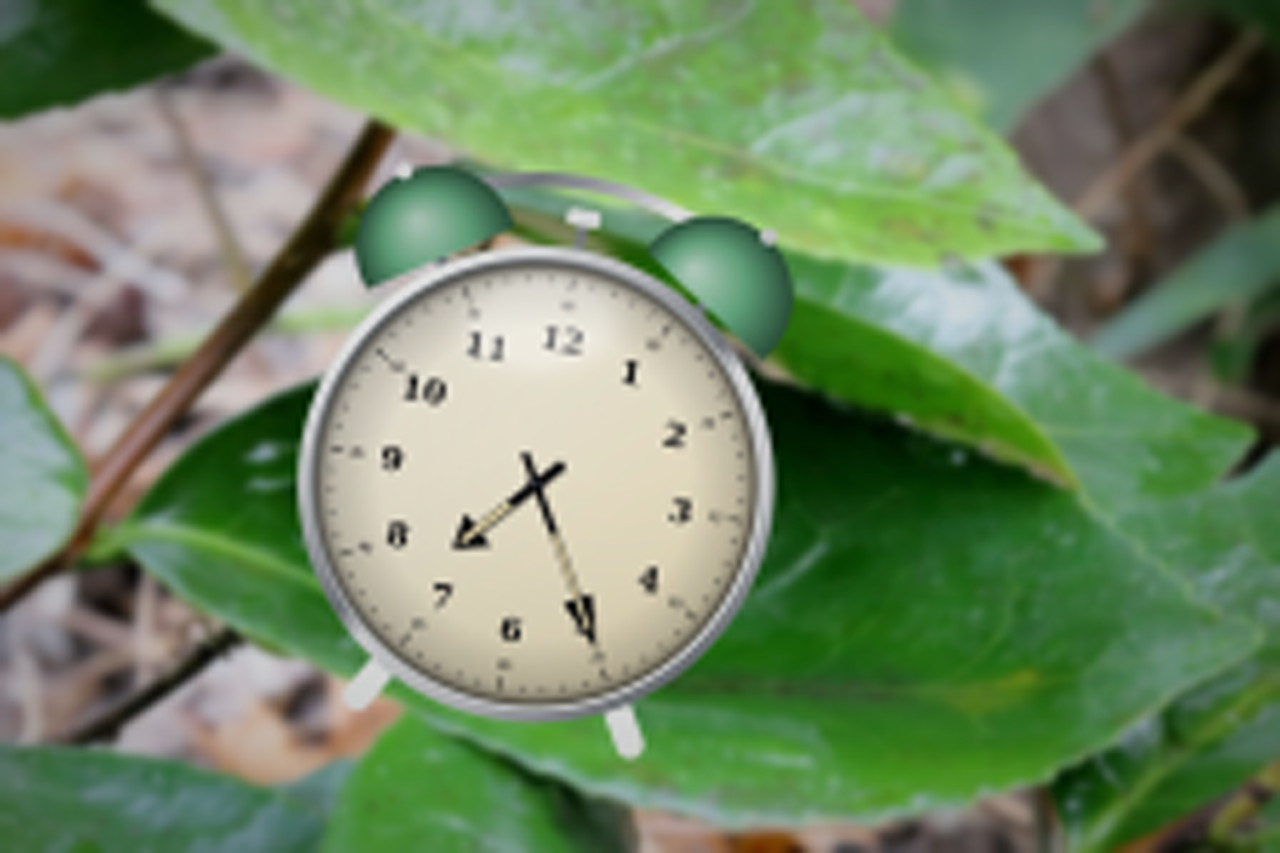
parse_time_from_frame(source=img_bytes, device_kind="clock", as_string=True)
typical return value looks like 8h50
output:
7h25
